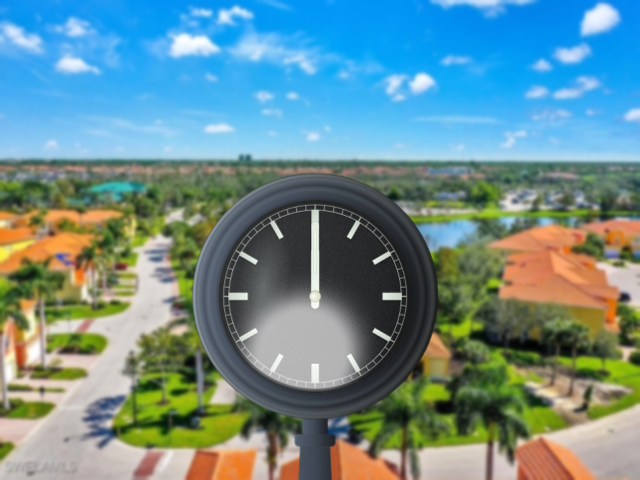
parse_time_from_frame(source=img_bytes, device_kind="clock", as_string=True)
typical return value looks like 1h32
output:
12h00
